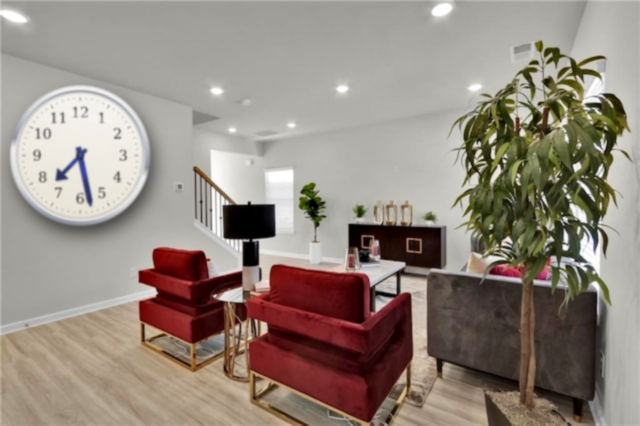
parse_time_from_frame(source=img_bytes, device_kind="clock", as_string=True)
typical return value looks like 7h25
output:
7h28
